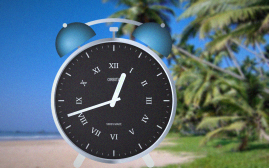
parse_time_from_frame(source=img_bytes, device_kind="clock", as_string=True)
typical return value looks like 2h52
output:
12h42
